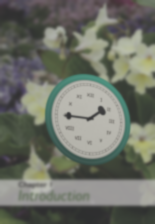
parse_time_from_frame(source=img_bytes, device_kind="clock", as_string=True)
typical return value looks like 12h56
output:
1h45
